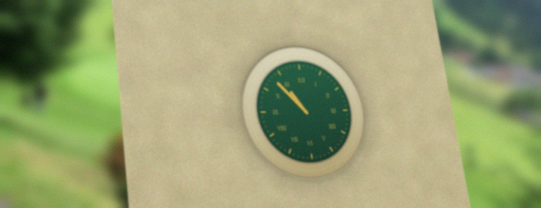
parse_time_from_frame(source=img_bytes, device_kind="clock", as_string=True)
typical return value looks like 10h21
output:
10h53
